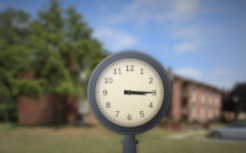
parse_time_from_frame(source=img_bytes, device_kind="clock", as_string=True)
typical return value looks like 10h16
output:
3h15
